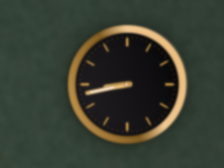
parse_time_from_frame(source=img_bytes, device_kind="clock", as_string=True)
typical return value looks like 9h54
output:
8h43
